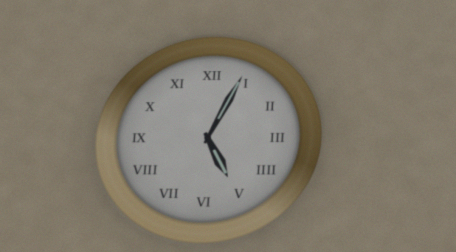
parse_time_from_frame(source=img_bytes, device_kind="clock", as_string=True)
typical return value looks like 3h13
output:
5h04
